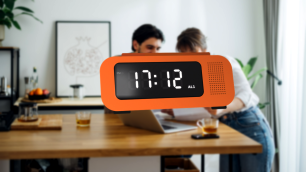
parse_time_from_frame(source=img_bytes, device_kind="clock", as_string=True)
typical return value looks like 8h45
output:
17h12
